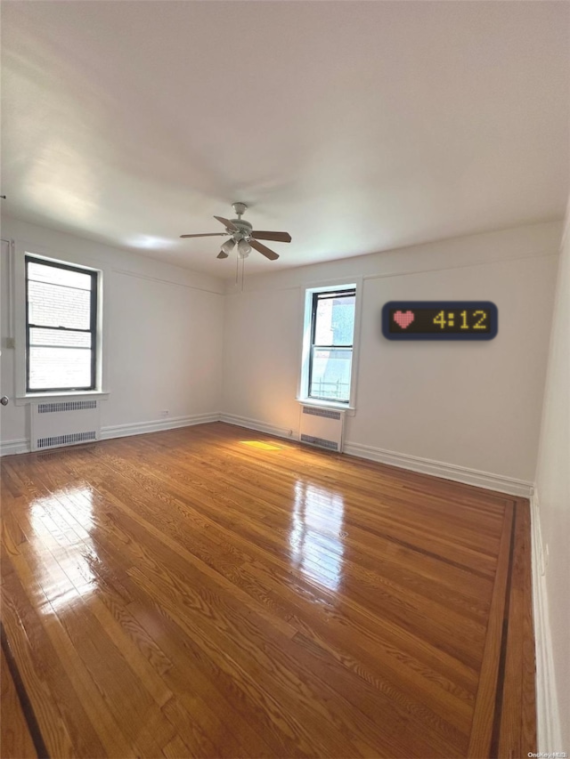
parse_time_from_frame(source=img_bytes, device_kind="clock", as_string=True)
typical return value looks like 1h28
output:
4h12
